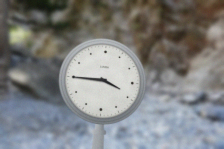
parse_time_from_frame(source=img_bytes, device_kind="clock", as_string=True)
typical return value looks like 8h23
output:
3h45
